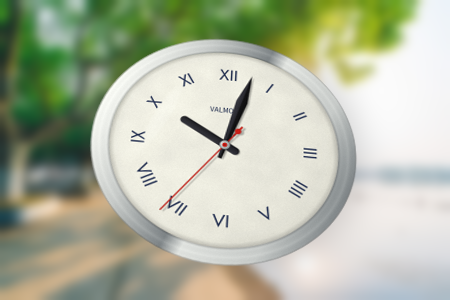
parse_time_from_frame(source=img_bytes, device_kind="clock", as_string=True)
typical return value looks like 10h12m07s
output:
10h02m36s
